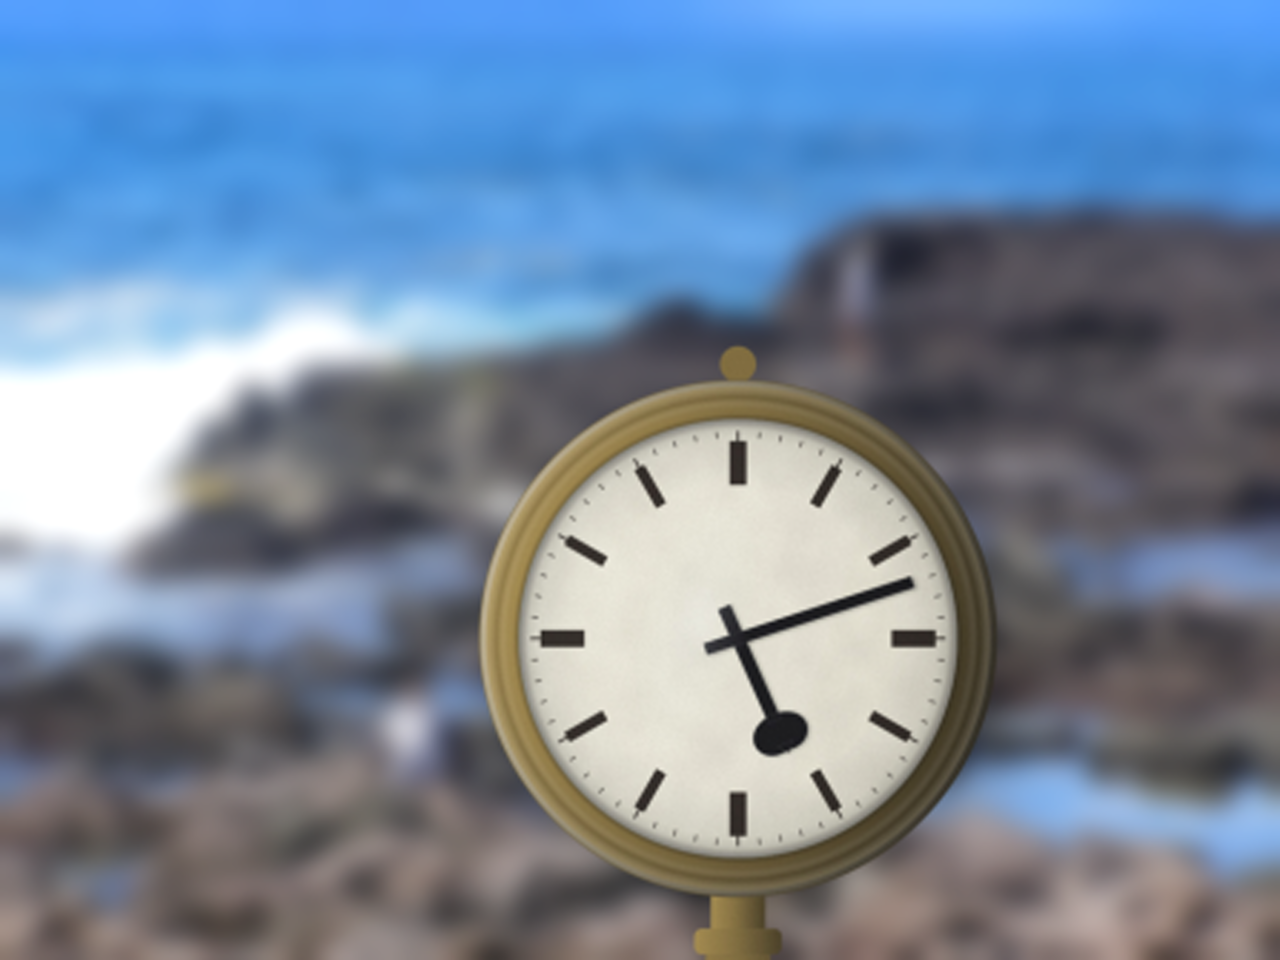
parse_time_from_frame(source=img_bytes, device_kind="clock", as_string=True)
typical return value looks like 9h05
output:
5h12
